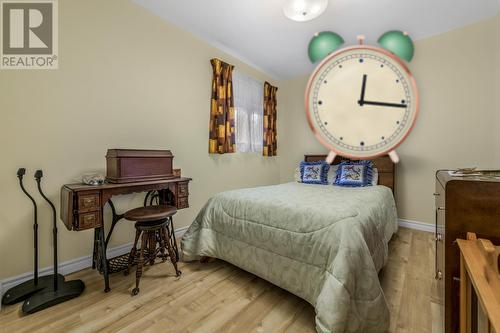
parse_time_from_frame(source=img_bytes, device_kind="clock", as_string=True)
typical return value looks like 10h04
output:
12h16
